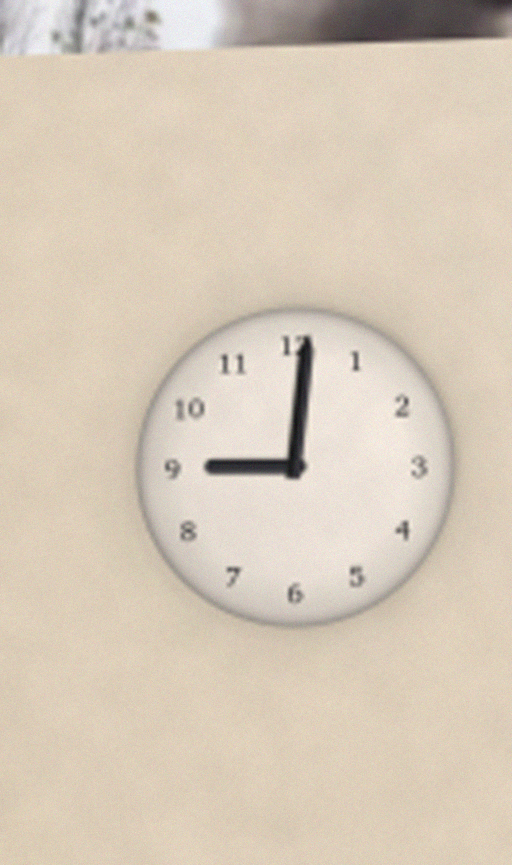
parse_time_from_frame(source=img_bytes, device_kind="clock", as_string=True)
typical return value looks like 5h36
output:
9h01
